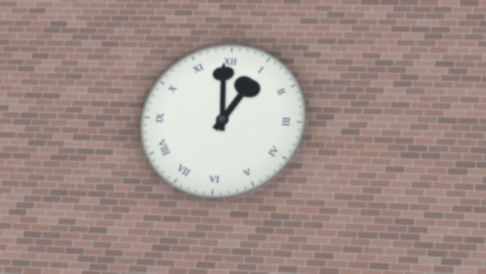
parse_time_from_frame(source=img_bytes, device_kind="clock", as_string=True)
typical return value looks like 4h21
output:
12h59
